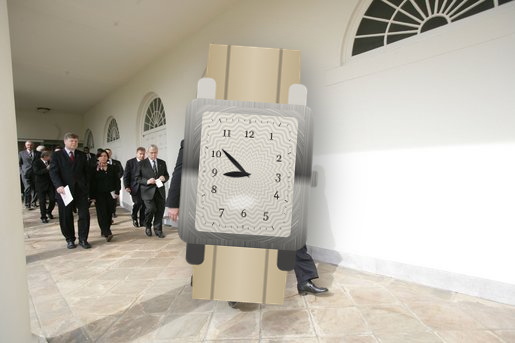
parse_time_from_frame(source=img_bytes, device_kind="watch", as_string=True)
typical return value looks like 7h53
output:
8h52
